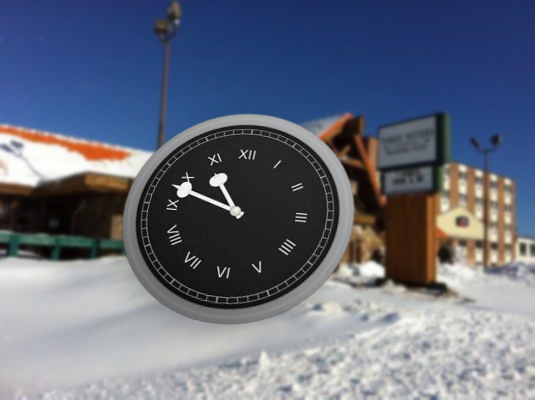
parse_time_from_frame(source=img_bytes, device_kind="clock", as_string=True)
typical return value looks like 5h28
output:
10h48
